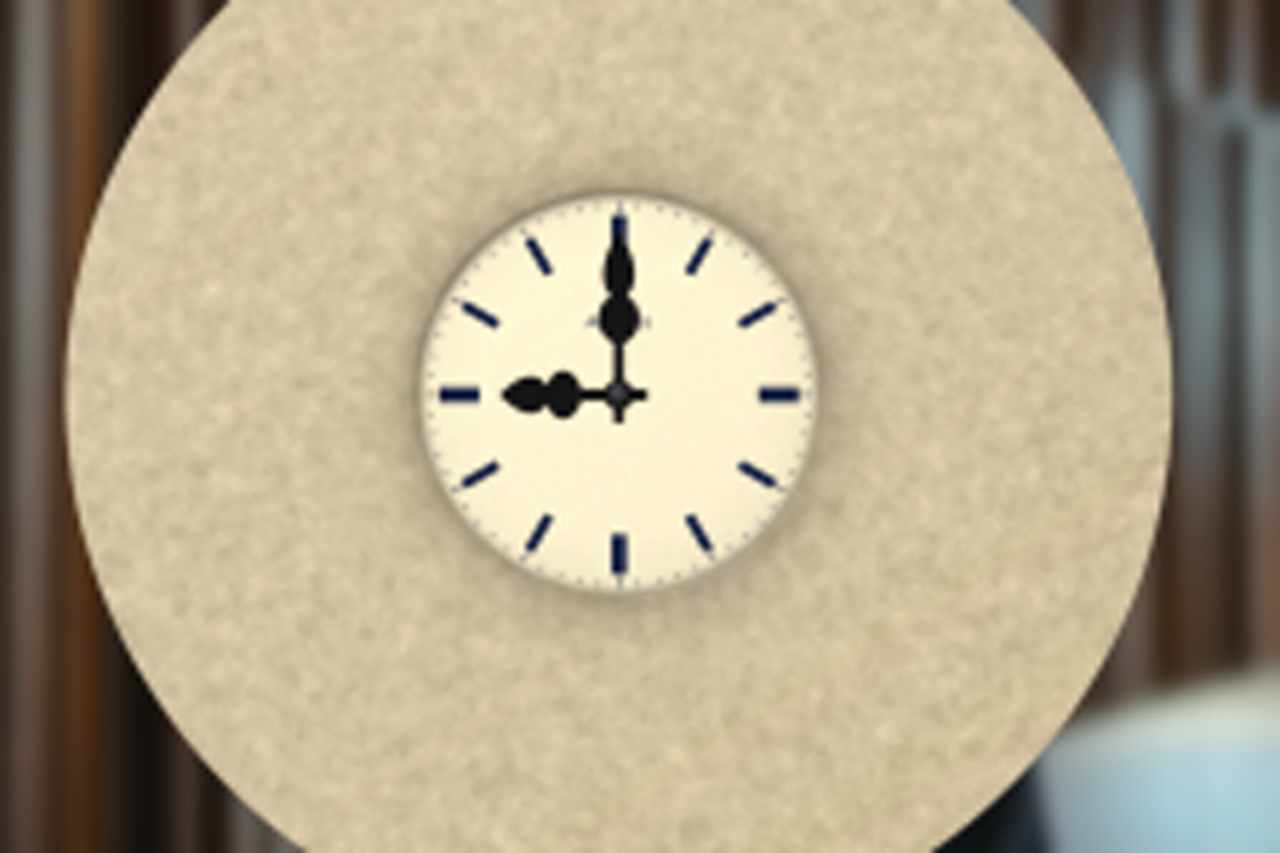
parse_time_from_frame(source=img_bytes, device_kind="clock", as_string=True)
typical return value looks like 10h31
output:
9h00
